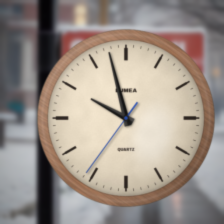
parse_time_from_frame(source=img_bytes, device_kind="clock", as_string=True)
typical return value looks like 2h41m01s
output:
9h57m36s
